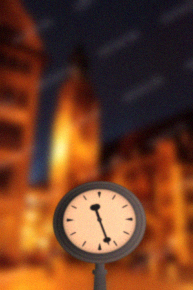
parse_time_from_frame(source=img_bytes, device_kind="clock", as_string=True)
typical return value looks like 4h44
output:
11h27
